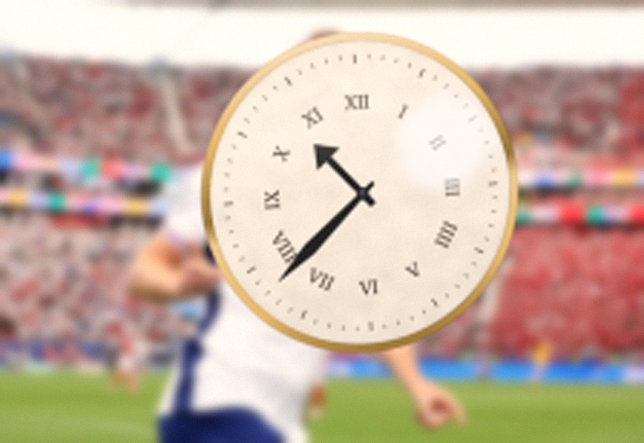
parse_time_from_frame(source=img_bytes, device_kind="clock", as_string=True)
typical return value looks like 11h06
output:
10h38
